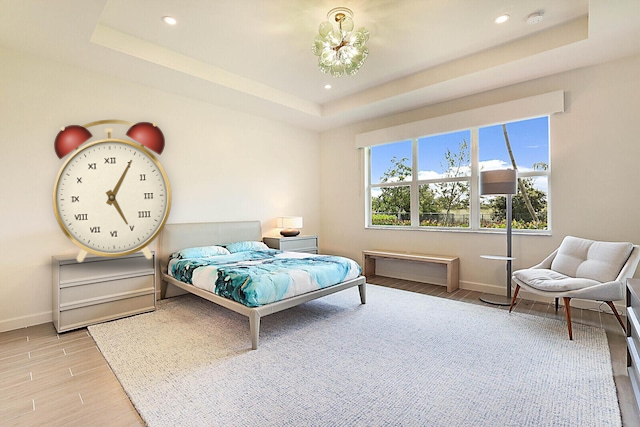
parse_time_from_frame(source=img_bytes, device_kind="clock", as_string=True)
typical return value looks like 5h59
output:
5h05
